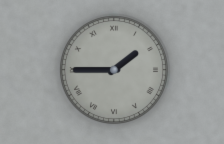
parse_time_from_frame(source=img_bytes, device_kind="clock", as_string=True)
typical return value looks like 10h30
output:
1h45
